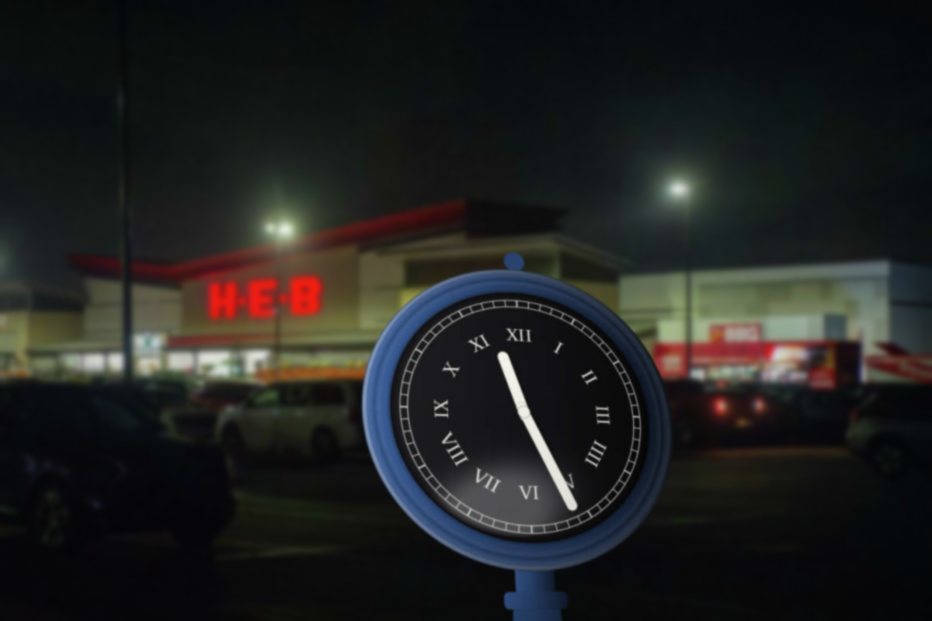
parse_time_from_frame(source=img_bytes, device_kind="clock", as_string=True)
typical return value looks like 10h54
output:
11h26
